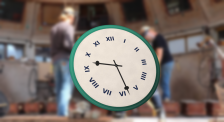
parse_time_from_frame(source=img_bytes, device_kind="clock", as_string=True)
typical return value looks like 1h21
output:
9h28
